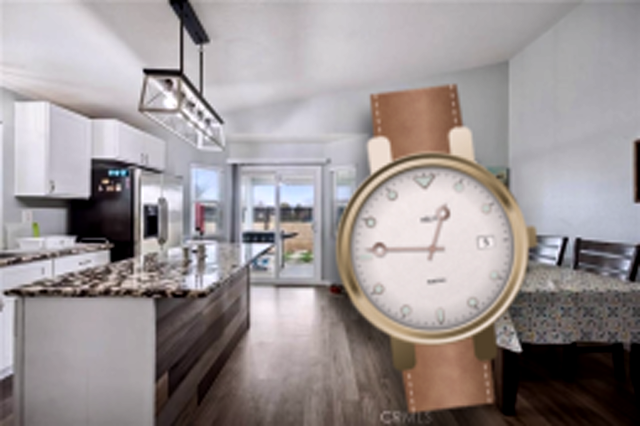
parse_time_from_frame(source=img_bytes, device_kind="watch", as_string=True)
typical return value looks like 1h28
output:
12h46
